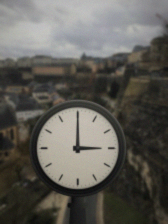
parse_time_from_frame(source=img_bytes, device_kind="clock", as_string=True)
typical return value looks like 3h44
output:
3h00
